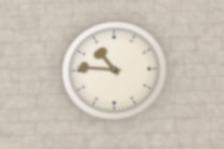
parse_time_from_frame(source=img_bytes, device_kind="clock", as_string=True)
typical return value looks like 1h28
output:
10h46
